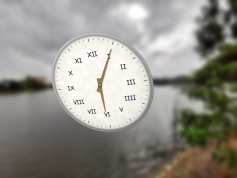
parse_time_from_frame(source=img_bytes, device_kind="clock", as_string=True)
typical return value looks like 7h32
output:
6h05
